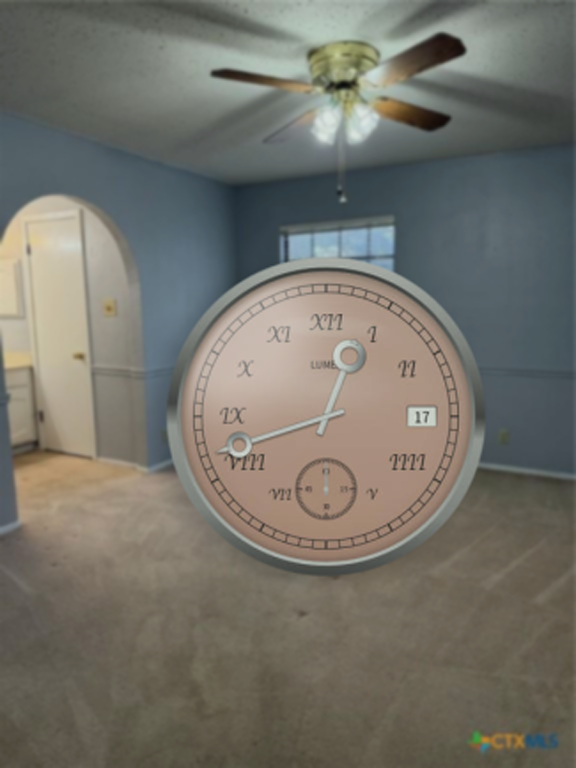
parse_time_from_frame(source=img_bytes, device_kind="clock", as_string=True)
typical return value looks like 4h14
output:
12h42
